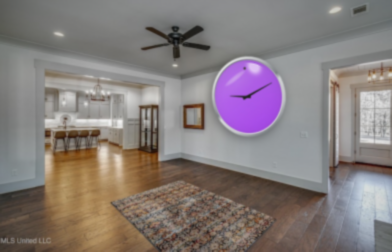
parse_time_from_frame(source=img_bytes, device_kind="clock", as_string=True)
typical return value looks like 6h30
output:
9h11
